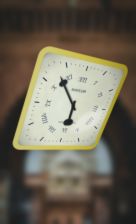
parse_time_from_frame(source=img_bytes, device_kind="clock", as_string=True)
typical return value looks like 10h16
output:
5h53
